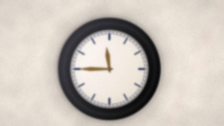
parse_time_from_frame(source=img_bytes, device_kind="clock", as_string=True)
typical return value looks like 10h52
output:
11h45
